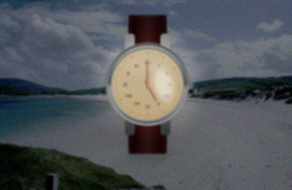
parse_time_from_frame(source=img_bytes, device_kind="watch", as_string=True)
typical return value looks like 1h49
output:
5h00
